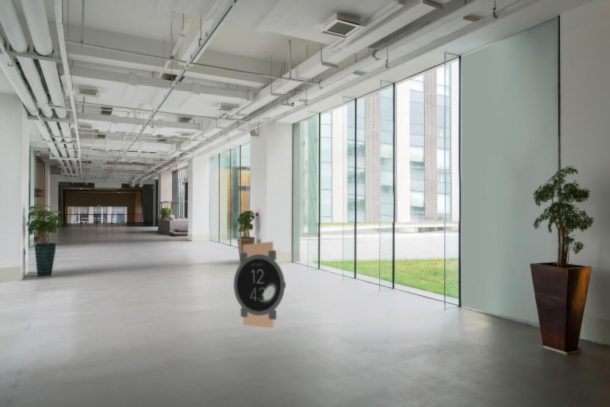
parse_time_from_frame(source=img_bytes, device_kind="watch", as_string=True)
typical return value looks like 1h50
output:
12h43
